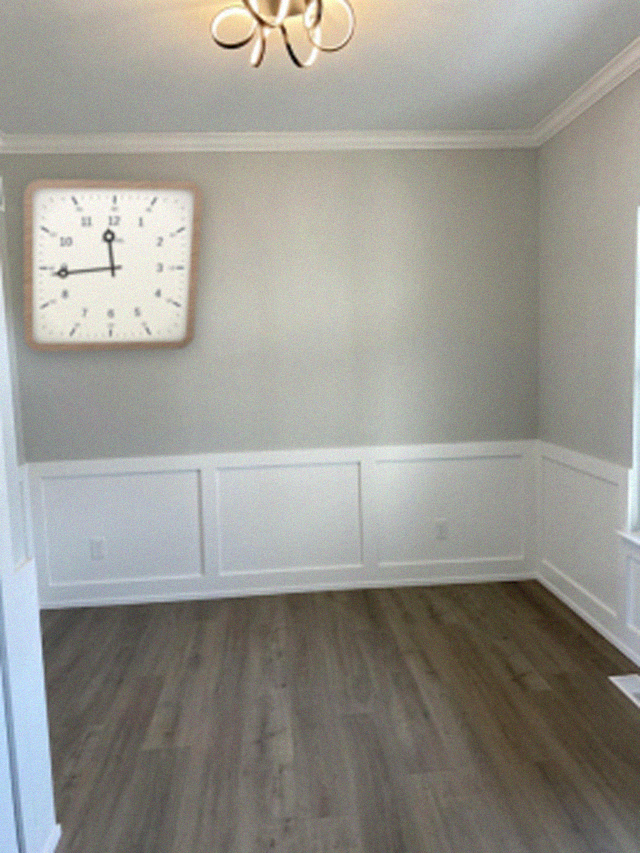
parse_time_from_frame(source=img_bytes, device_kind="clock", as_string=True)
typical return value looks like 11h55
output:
11h44
